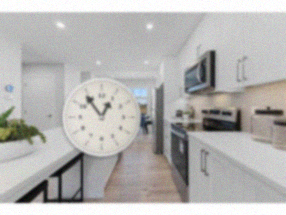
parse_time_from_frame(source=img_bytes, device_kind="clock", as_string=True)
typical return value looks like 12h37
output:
12h54
